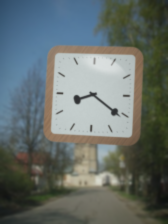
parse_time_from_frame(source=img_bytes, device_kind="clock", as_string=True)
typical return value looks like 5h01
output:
8h21
